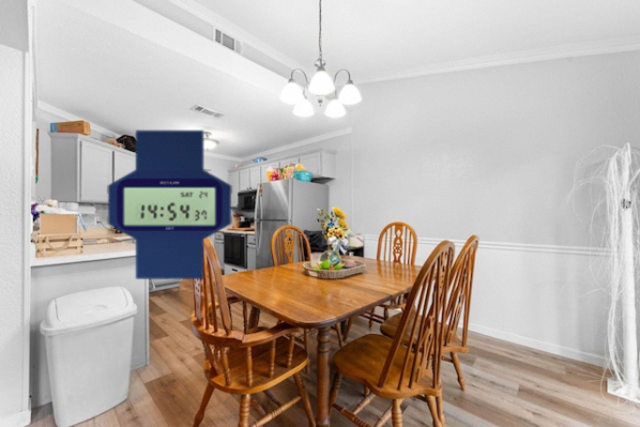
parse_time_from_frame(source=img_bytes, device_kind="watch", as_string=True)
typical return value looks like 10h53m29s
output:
14h54m37s
